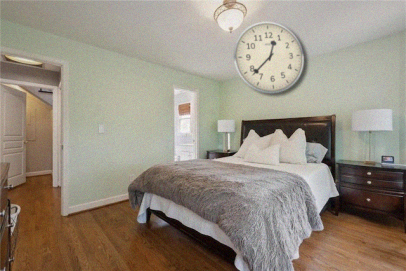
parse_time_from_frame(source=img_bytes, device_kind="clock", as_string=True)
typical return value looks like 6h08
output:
12h38
